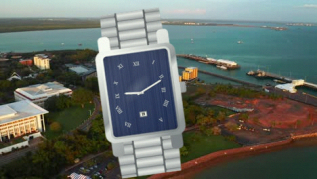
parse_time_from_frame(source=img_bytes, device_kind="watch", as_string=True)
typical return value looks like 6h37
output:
9h11
